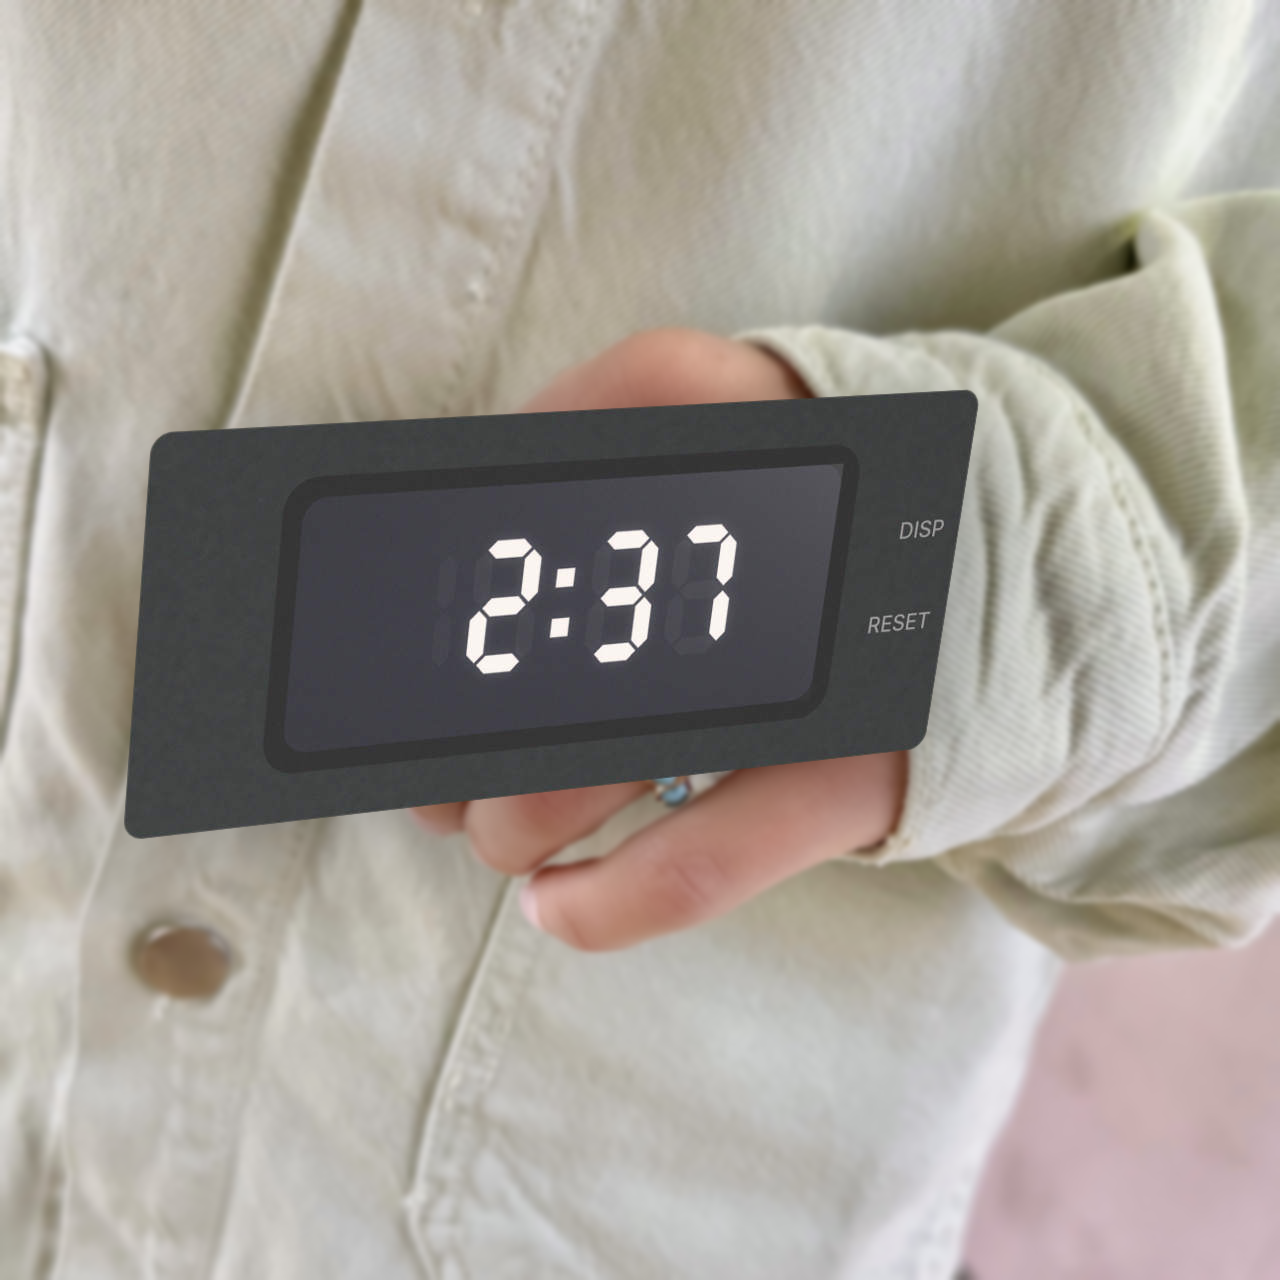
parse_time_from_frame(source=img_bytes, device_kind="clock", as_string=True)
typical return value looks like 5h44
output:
2h37
